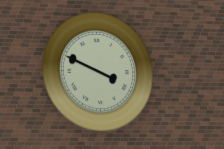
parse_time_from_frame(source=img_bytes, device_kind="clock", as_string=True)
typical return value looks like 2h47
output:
3h49
